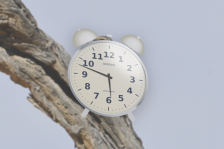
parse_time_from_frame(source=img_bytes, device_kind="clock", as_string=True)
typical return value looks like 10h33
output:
5h48
